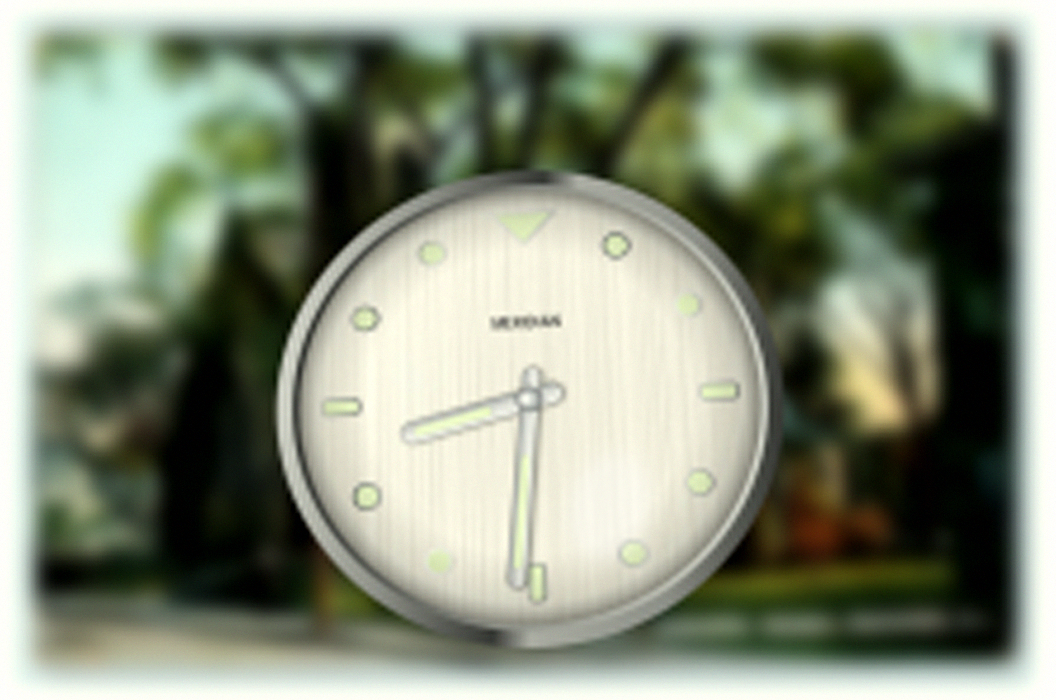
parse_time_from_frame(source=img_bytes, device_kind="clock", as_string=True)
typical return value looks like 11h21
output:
8h31
